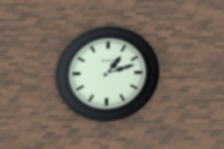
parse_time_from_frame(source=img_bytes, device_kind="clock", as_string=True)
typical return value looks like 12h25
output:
1h12
